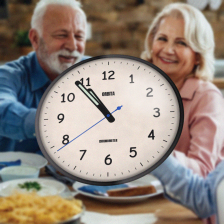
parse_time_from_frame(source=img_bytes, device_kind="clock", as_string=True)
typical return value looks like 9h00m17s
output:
10h53m39s
